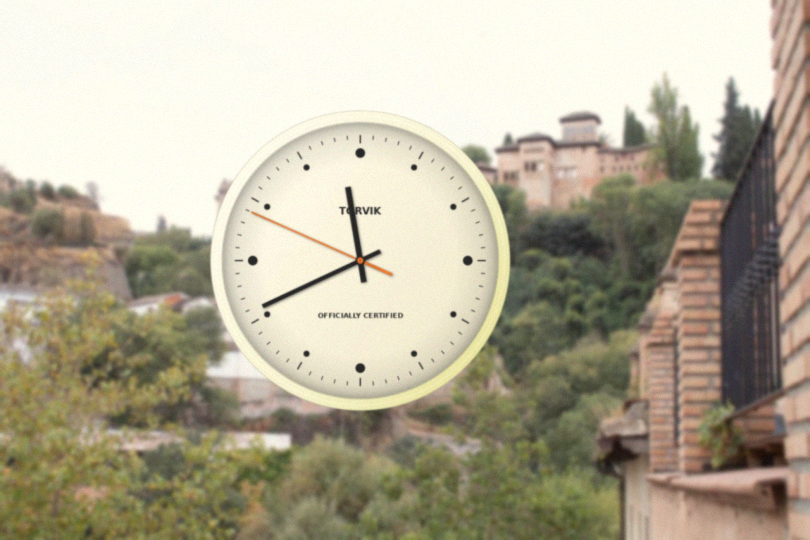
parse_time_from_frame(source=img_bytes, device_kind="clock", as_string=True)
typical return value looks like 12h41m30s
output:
11h40m49s
